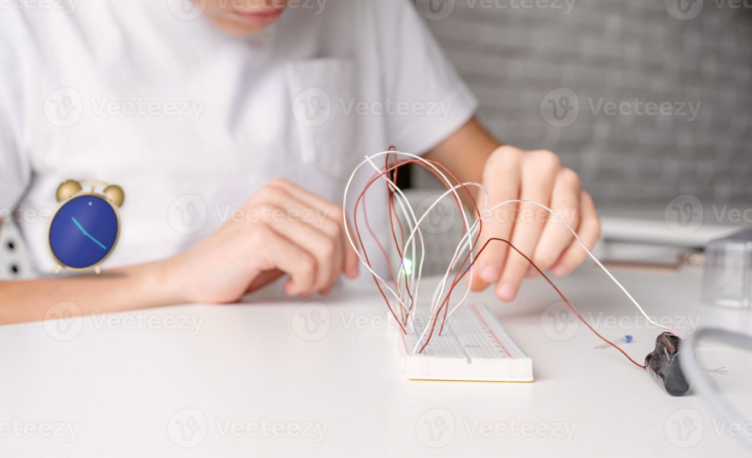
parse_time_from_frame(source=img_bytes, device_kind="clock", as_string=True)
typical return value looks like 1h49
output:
10h20
